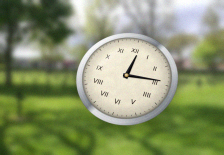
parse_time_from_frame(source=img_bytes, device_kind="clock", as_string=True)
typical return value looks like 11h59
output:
12h14
